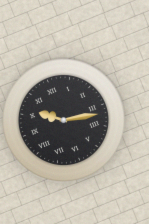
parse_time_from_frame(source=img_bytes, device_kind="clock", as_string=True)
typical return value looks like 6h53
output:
10h17
